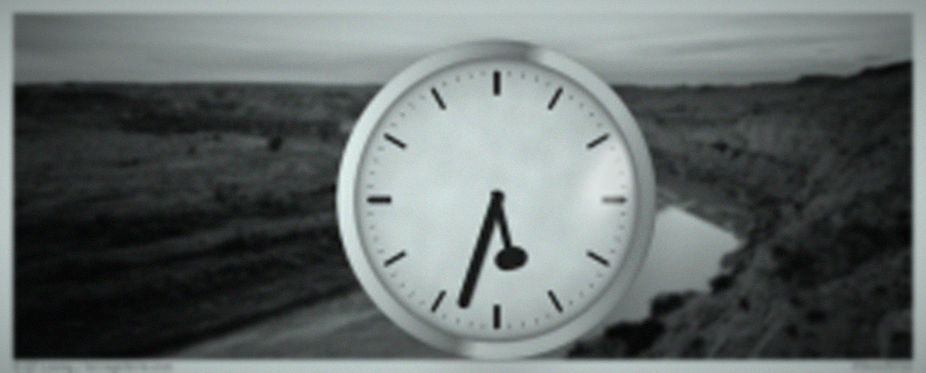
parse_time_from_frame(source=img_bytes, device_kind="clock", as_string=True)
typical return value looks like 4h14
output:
5h33
